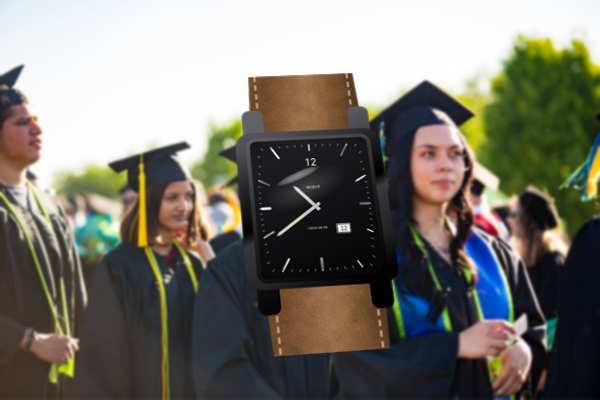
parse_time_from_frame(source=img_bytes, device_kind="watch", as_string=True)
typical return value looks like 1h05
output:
10h39
